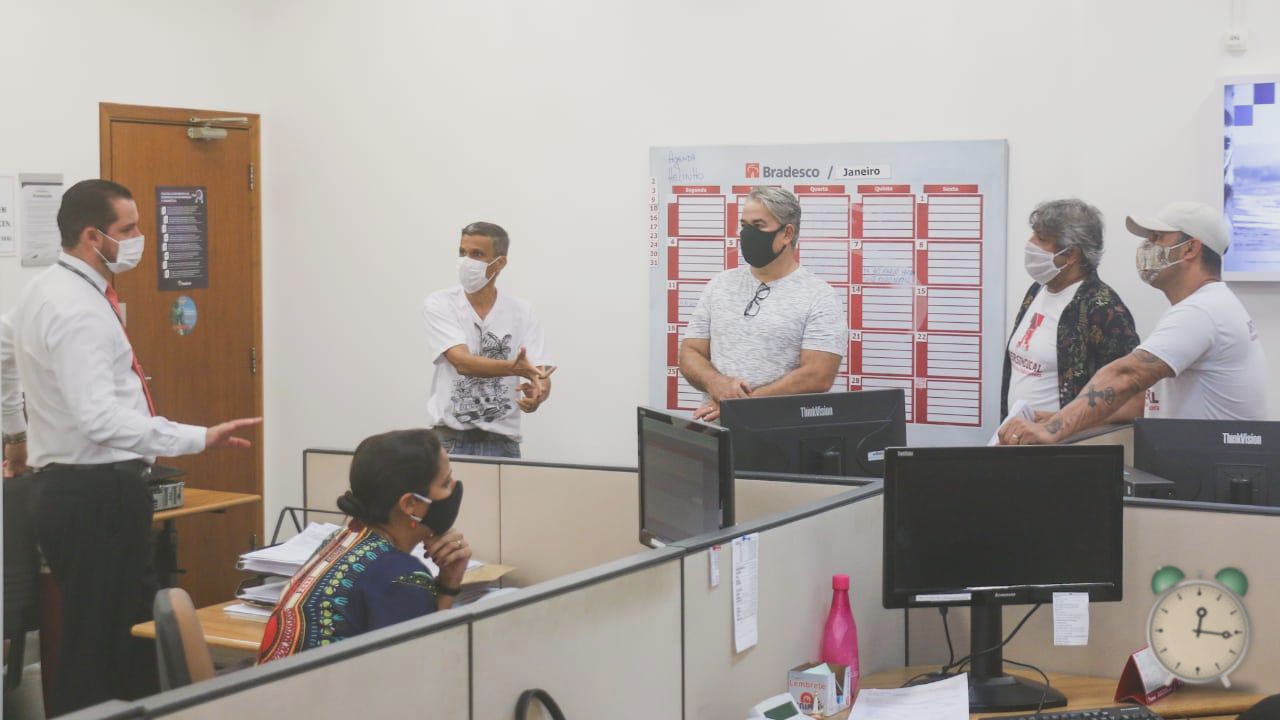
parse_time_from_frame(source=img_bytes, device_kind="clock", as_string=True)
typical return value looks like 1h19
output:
12h16
